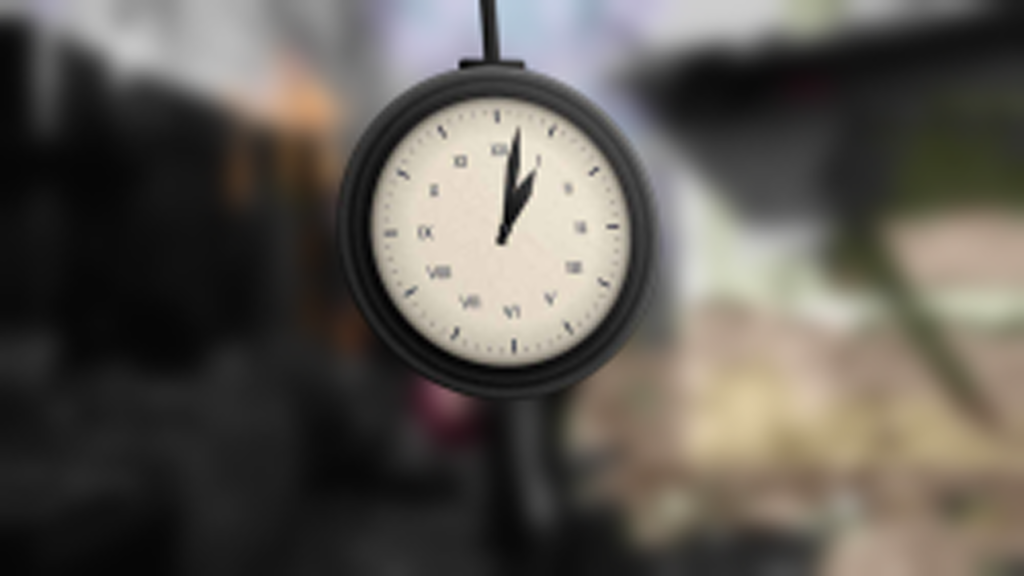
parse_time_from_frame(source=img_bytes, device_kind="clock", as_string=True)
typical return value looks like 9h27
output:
1h02
